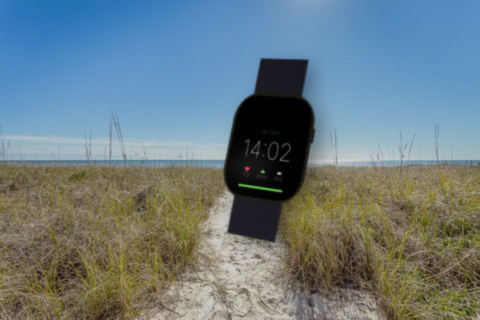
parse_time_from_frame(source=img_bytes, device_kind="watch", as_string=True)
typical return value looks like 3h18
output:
14h02
